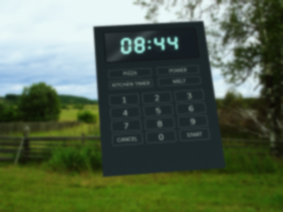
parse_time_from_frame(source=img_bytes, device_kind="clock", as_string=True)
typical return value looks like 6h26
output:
8h44
